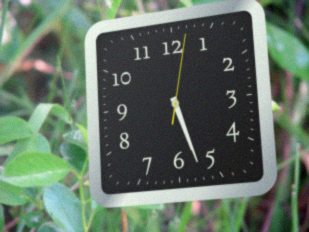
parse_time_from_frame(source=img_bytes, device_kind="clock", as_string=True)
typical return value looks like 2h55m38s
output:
5h27m02s
